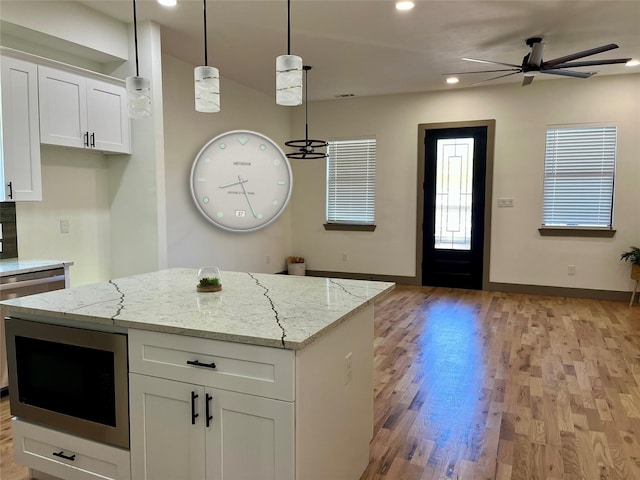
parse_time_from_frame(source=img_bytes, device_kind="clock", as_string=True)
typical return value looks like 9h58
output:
8h26
